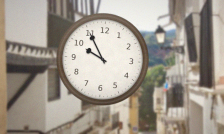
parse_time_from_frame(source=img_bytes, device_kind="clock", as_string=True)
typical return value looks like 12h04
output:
9h55
